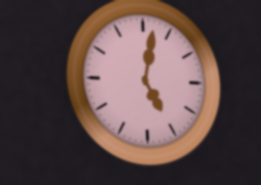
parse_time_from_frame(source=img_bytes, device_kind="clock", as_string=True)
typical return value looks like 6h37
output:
5h02
